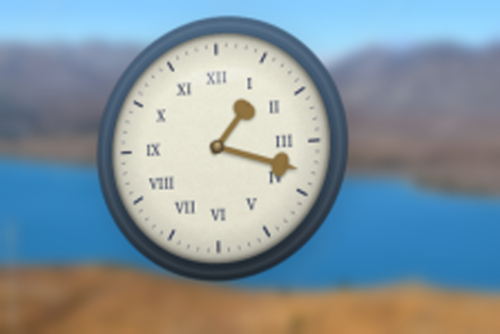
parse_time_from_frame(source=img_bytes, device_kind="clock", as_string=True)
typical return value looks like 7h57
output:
1h18
